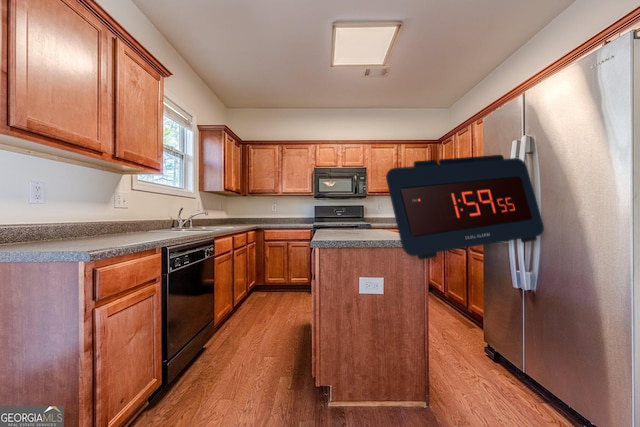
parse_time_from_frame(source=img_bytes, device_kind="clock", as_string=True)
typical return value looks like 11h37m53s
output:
1h59m55s
